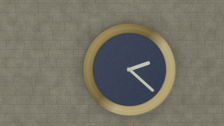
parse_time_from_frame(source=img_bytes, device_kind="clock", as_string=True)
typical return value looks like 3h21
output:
2h22
